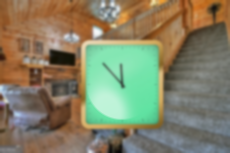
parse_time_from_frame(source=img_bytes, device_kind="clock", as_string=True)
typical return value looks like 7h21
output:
11h53
